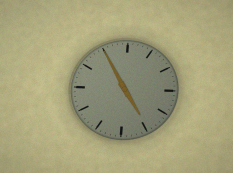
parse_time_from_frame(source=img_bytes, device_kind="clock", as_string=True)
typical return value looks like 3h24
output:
4h55
